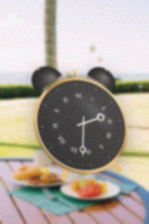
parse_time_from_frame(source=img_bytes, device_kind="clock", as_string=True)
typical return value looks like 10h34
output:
2h32
